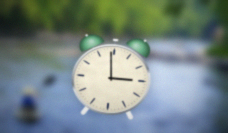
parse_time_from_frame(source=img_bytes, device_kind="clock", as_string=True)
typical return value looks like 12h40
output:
2h59
